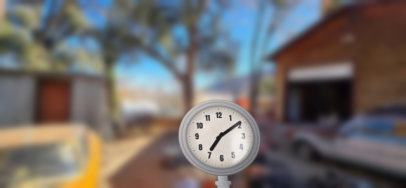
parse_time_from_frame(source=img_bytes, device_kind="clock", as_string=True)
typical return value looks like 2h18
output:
7h09
